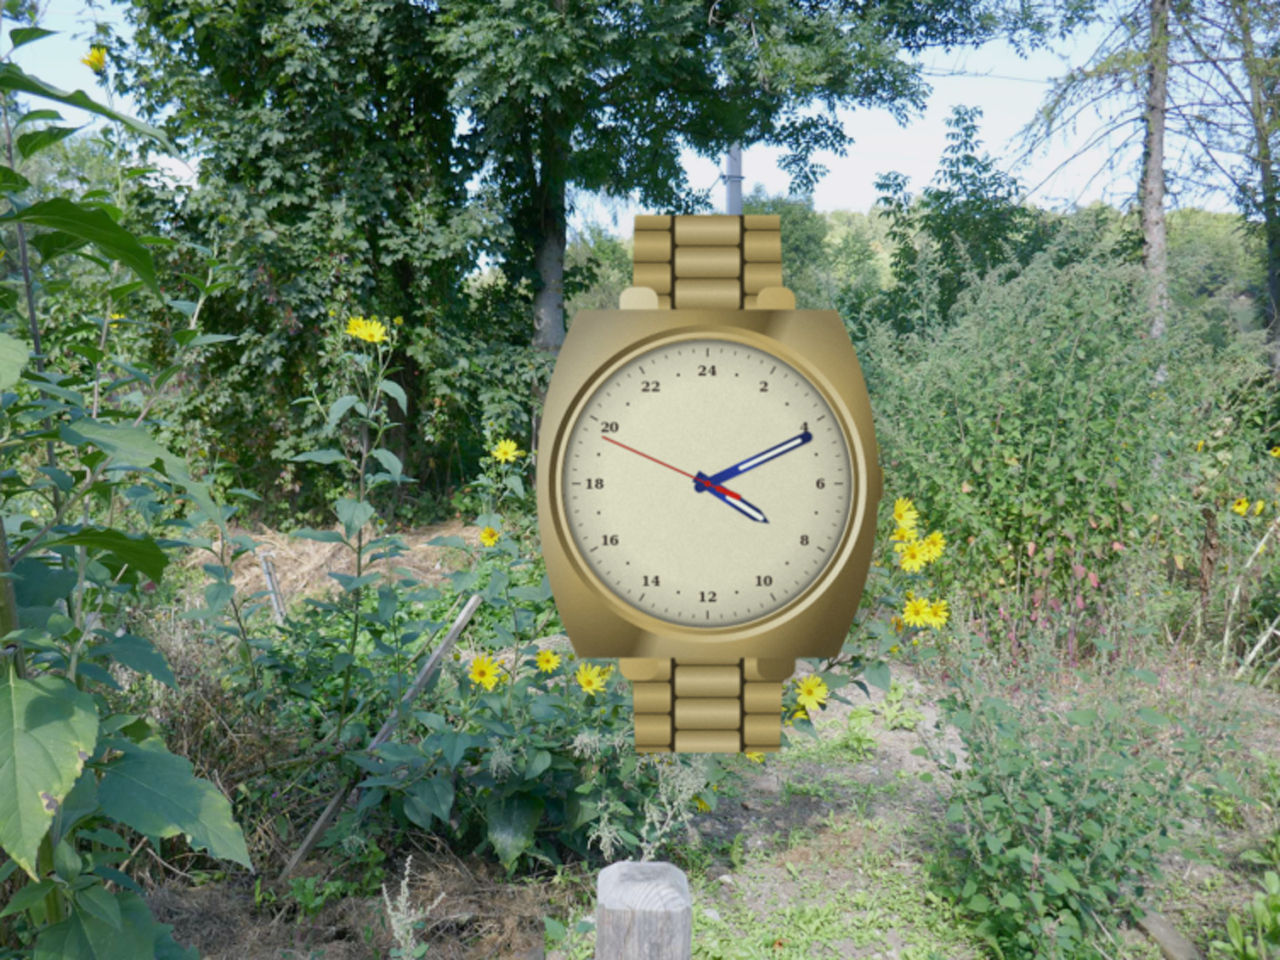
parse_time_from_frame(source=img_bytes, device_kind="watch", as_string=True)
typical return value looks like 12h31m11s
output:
8h10m49s
